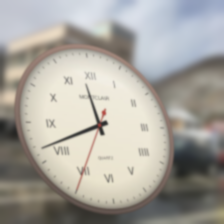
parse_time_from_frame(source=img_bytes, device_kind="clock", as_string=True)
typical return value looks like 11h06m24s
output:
11h41m35s
